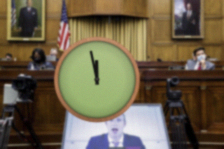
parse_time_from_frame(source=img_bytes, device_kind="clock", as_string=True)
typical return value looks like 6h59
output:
11h58
